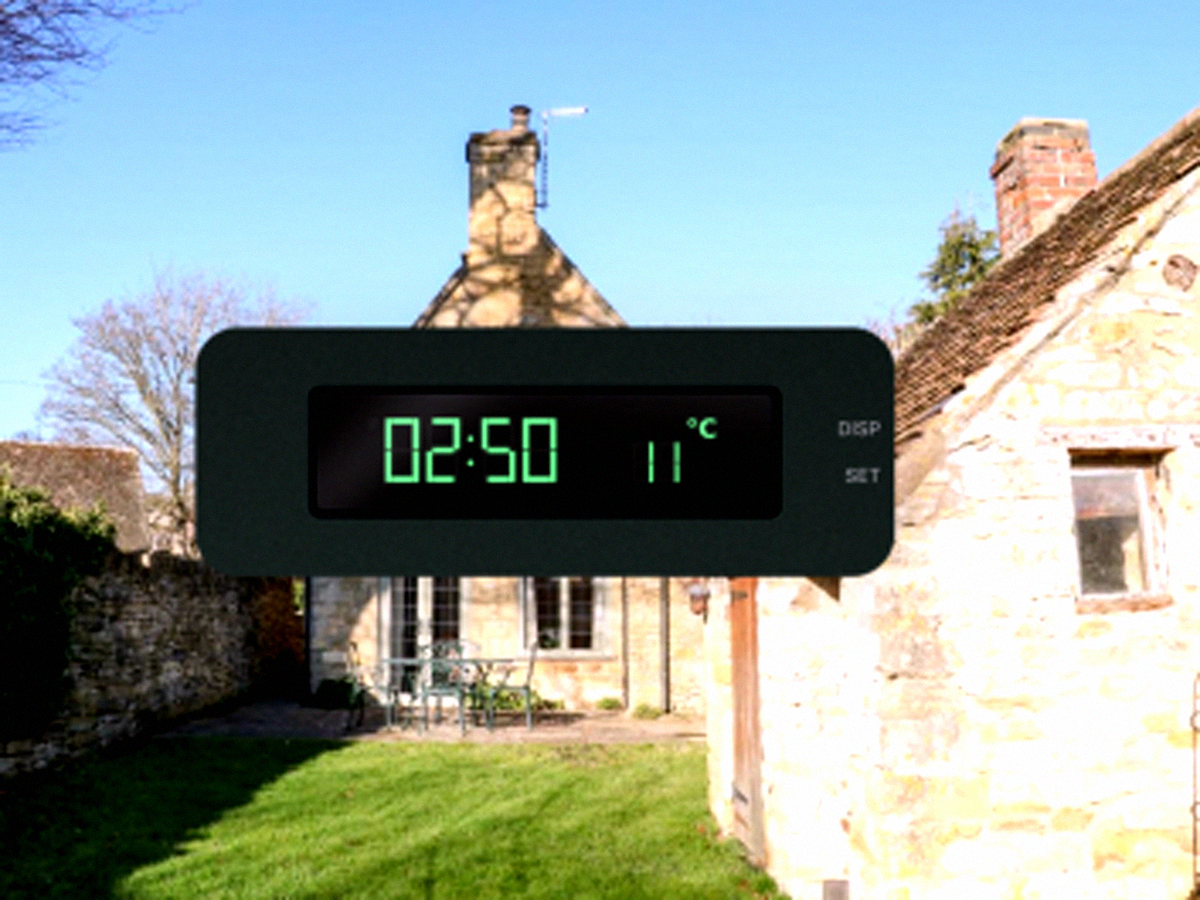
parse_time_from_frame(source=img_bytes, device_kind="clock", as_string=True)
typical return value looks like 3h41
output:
2h50
